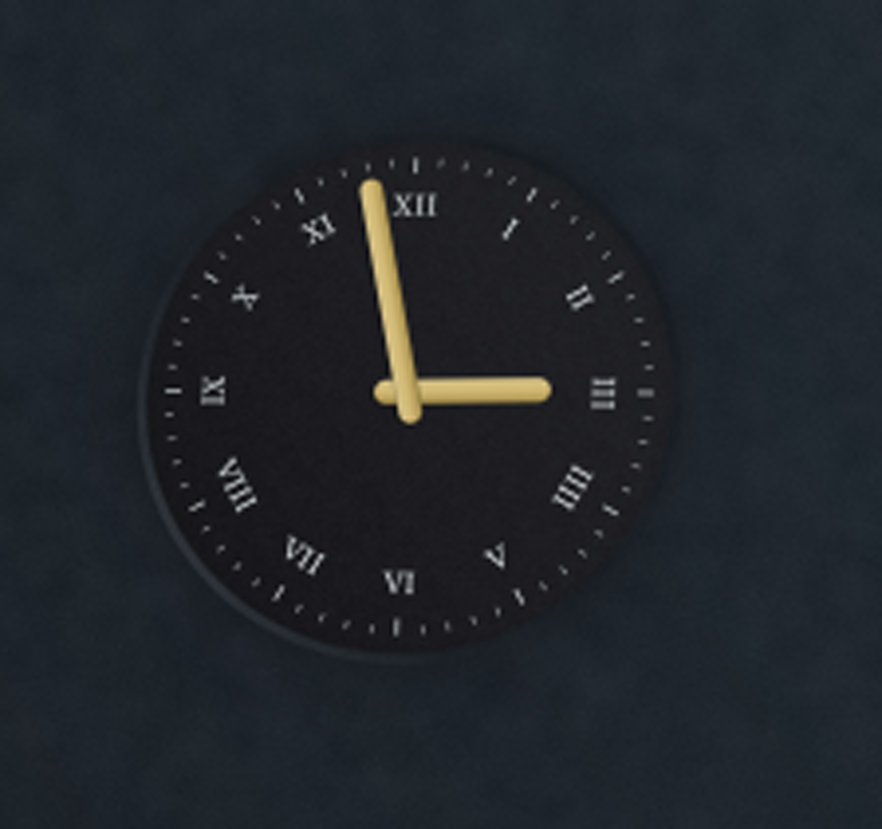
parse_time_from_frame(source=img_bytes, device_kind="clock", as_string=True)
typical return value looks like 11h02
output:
2h58
